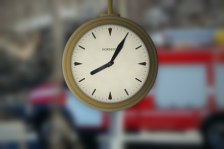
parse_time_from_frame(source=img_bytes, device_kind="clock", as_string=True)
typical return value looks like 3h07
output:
8h05
